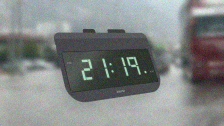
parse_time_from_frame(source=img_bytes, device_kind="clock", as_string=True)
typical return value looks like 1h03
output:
21h19
